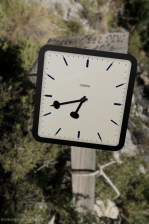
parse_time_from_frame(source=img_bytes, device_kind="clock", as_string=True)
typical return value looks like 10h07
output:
6h42
